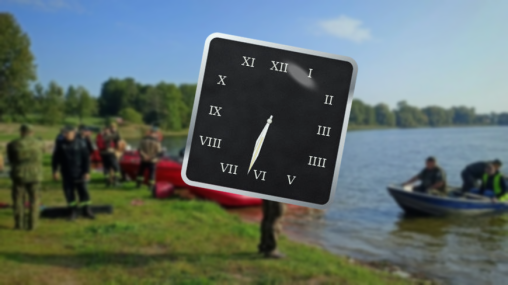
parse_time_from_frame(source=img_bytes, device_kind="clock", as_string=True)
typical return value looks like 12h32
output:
6h32
